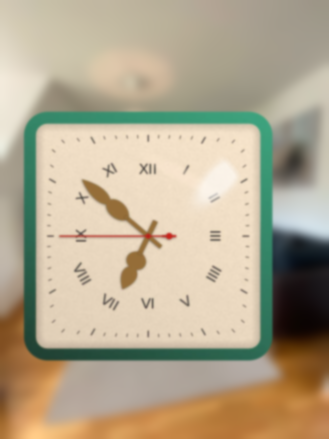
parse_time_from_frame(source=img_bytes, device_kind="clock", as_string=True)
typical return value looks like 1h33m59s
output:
6h51m45s
